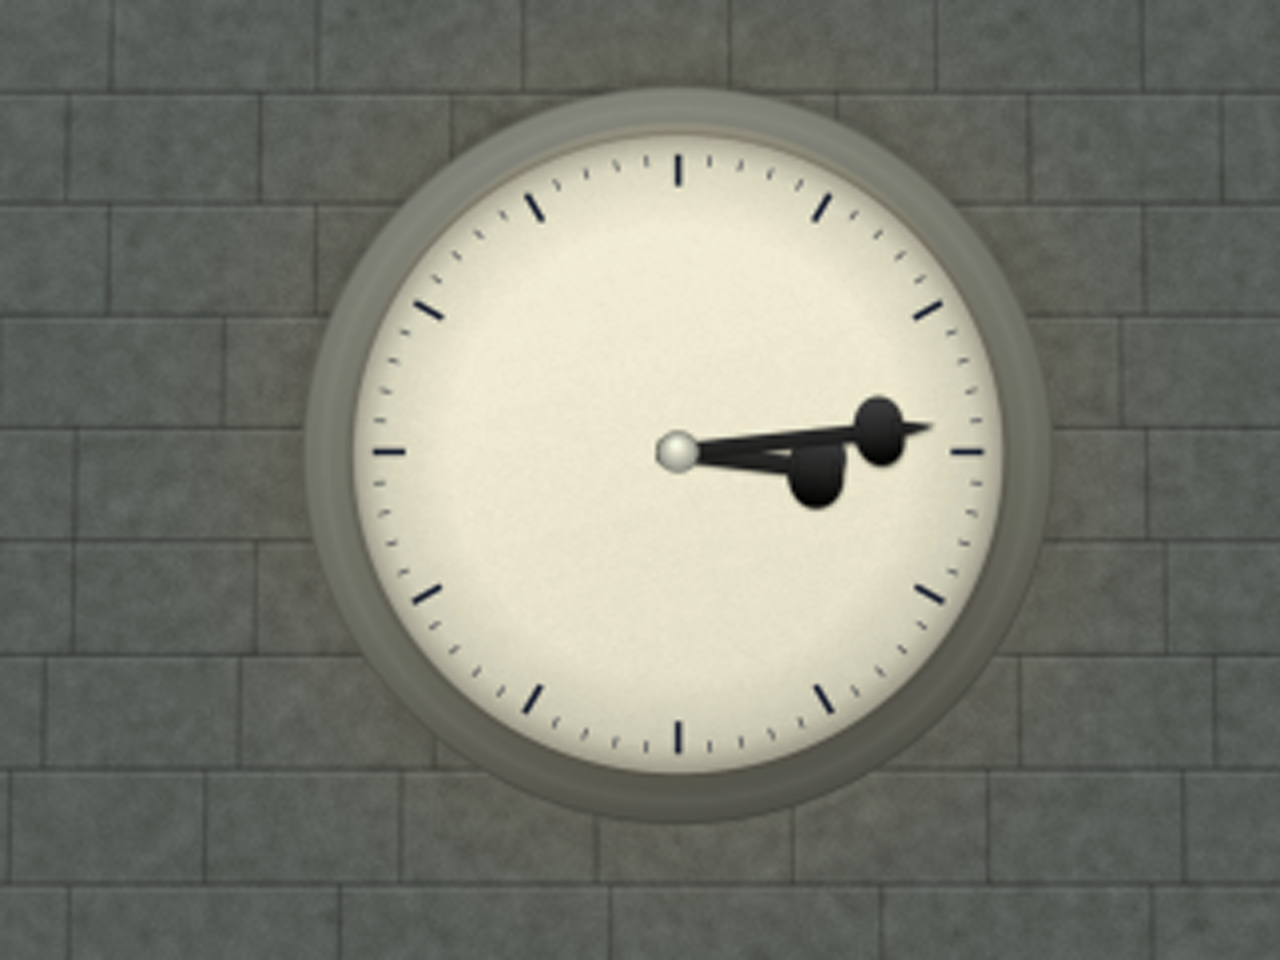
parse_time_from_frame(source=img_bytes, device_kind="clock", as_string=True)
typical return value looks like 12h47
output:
3h14
